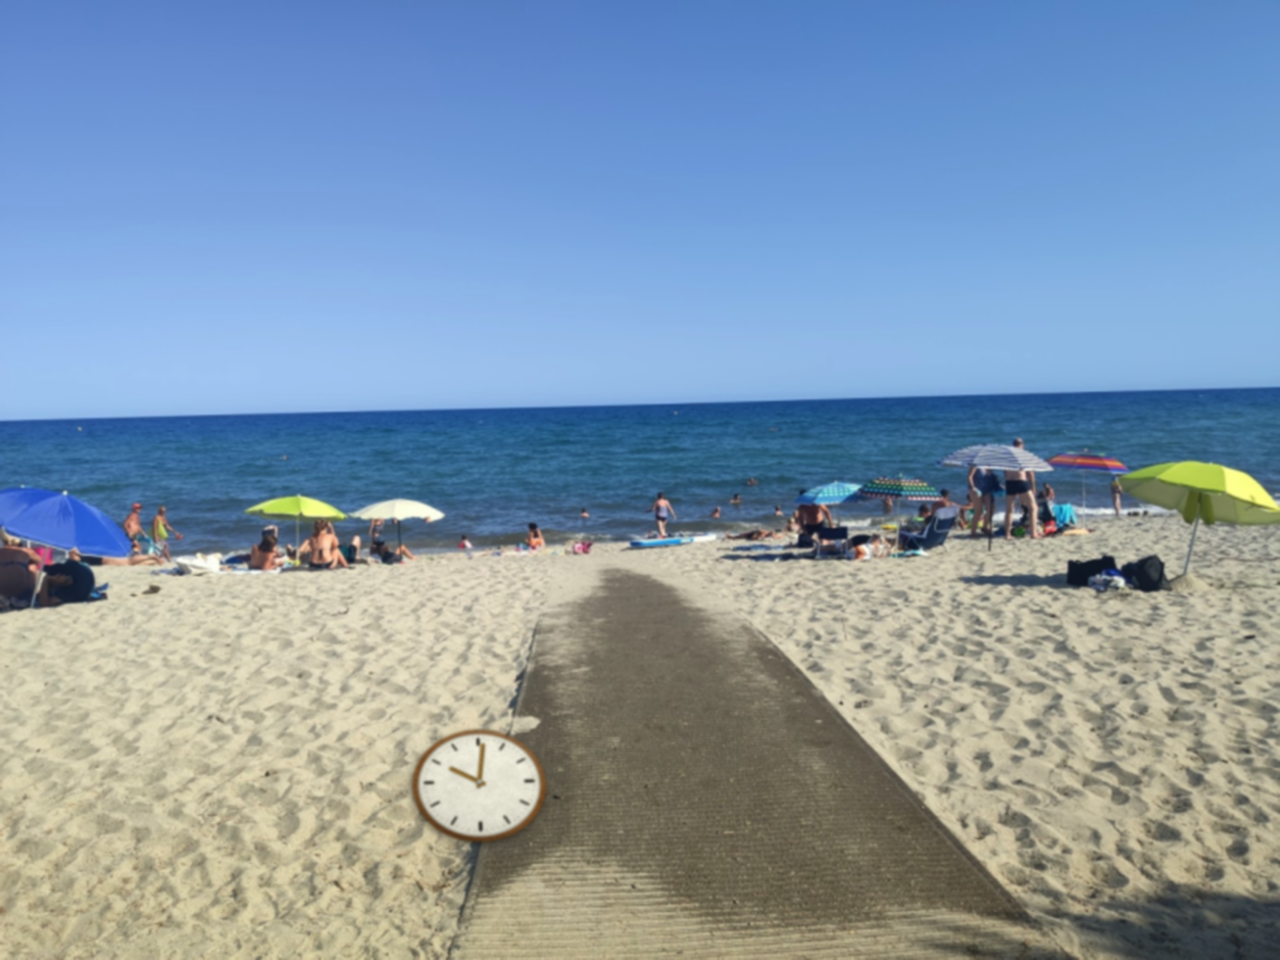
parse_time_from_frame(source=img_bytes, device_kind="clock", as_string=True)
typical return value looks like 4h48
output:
10h01
